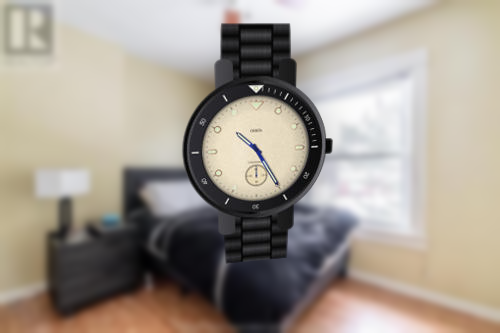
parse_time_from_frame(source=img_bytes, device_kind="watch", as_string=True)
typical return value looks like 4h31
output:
10h25
